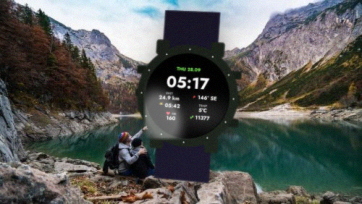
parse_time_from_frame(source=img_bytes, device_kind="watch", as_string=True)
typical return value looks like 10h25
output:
5h17
